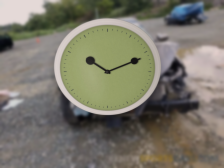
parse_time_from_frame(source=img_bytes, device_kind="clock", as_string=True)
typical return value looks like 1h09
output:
10h11
